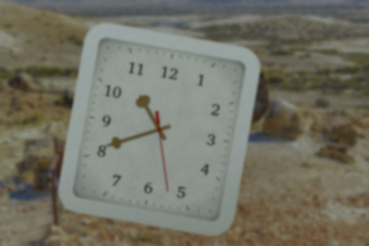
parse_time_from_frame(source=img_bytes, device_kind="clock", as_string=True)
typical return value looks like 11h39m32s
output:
10h40m27s
